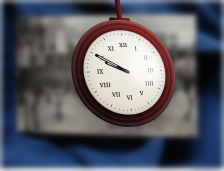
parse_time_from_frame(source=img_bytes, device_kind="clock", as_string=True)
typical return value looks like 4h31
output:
9h50
